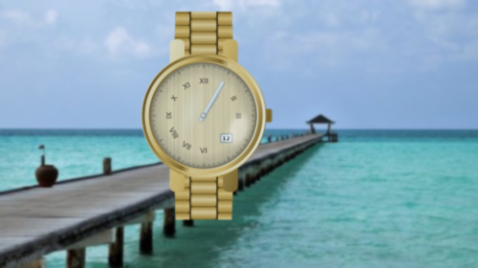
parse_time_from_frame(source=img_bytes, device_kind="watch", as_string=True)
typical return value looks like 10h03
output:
1h05
